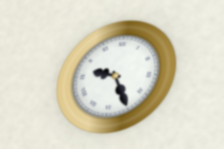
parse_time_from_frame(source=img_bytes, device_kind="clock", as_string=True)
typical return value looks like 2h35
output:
9h25
